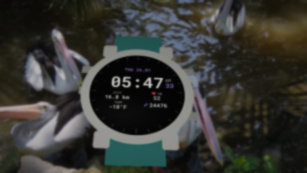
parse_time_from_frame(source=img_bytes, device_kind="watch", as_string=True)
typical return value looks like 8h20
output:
5h47
